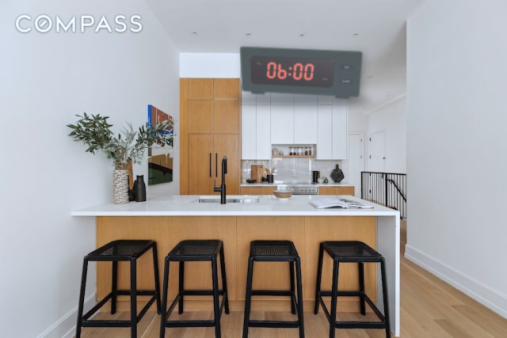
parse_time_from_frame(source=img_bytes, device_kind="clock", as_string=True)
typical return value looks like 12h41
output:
6h00
